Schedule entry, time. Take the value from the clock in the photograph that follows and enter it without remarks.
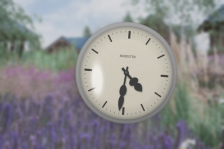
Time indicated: 4:31
